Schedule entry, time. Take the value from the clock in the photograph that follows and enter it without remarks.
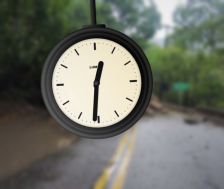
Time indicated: 12:31
